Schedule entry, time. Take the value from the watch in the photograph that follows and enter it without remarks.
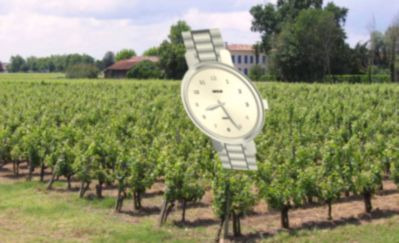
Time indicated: 8:26
